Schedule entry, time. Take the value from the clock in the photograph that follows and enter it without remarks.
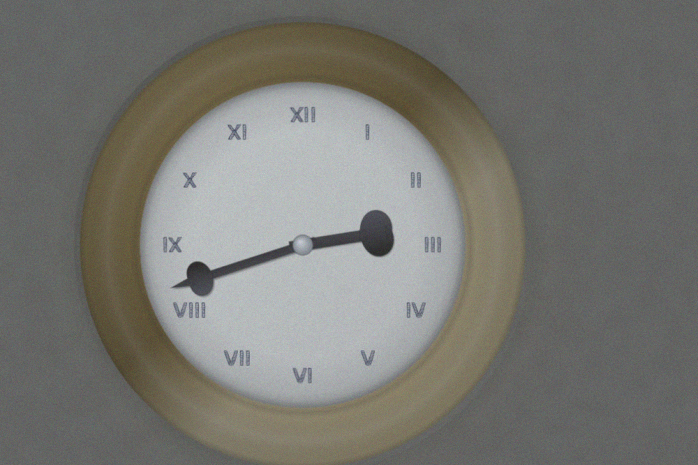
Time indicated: 2:42
